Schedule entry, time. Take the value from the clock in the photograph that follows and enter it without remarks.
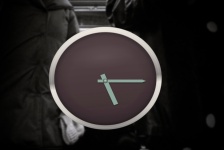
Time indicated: 5:15
